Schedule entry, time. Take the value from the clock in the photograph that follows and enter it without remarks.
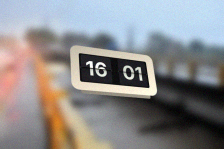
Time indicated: 16:01
